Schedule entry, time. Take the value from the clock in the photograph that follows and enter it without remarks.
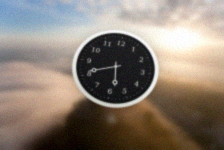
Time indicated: 5:41
